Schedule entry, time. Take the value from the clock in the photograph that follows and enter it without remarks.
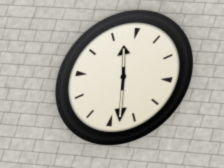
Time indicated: 11:28
